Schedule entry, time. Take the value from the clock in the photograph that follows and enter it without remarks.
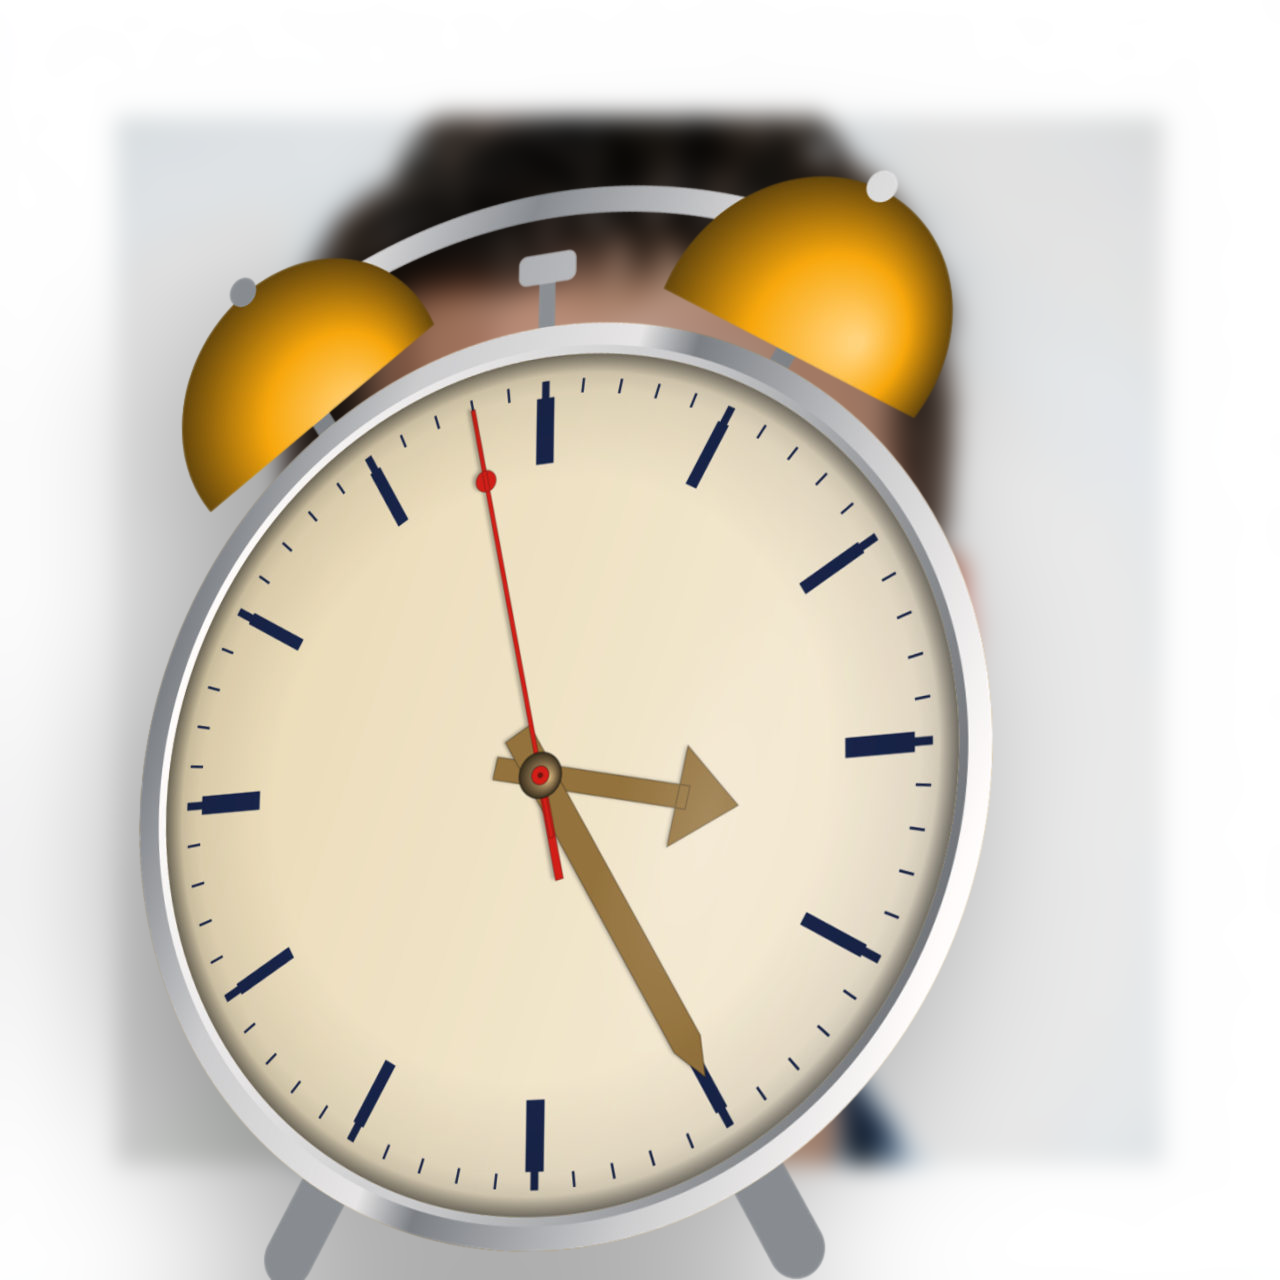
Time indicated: 3:24:58
